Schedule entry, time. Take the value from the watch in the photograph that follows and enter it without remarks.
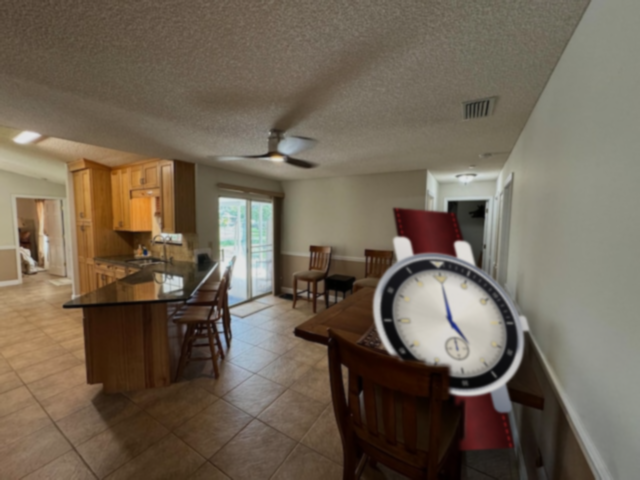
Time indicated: 5:00
